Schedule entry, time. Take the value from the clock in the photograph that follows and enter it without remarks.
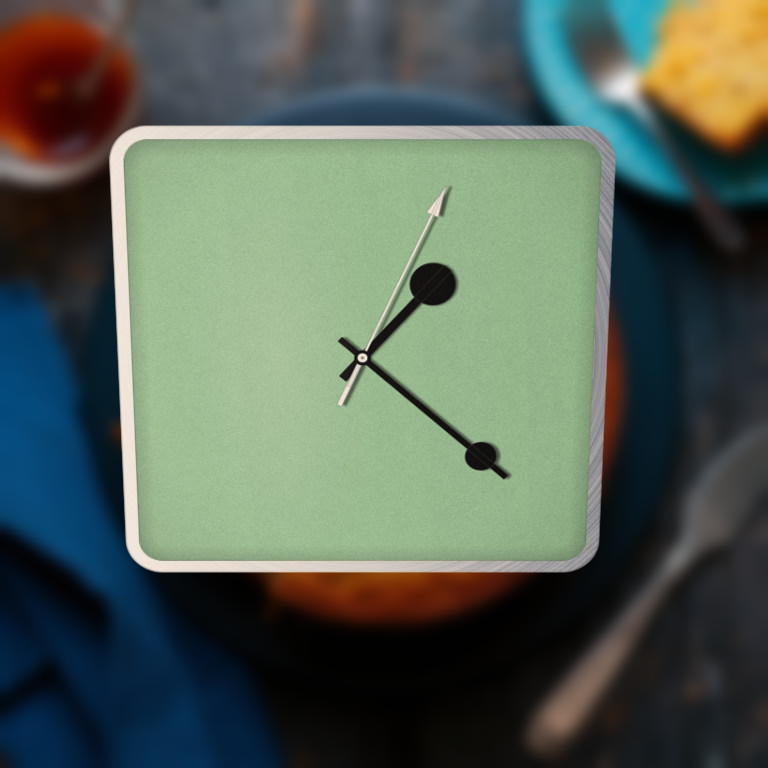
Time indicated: 1:22:04
